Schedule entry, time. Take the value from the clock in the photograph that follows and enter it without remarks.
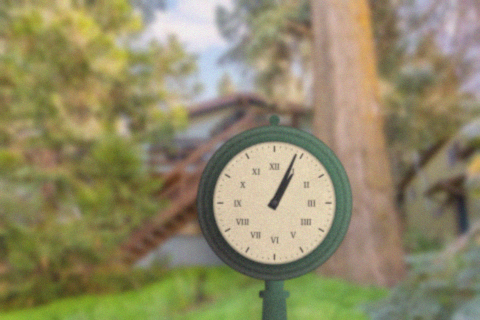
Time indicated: 1:04
